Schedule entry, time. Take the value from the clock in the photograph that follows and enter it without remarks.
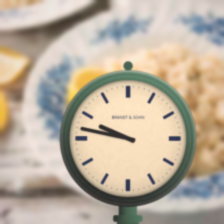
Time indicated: 9:47
